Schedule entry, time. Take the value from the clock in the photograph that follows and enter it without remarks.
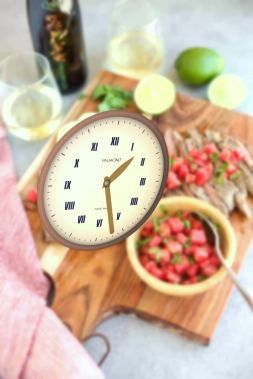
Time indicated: 1:27
